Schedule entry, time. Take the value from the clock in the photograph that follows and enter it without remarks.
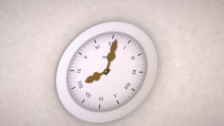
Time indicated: 8:01
